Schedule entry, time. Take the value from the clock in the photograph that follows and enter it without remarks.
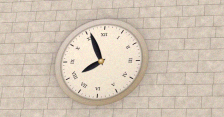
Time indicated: 7:56
